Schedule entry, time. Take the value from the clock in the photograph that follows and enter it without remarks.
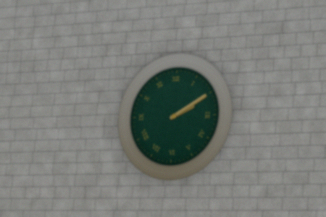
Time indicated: 2:10
